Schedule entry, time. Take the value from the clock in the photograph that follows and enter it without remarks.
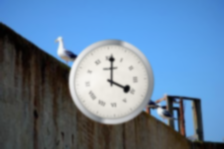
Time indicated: 4:01
